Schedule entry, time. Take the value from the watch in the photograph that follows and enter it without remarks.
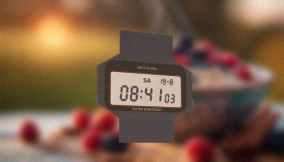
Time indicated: 8:41:03
